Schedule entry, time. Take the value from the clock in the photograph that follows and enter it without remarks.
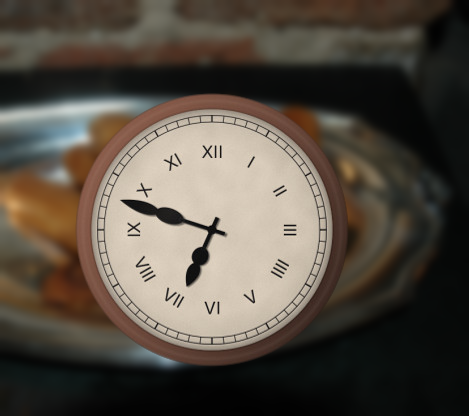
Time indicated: 6:48
